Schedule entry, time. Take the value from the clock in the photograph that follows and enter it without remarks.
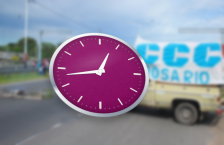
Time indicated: 12:43
